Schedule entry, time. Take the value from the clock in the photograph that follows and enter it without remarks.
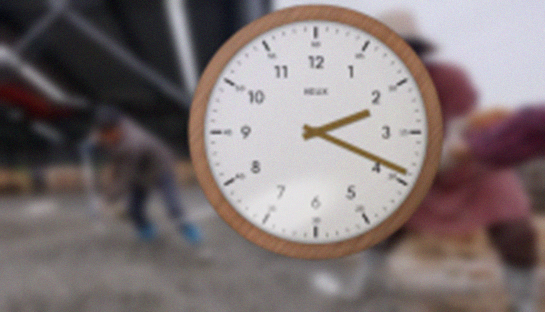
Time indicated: 2:19
